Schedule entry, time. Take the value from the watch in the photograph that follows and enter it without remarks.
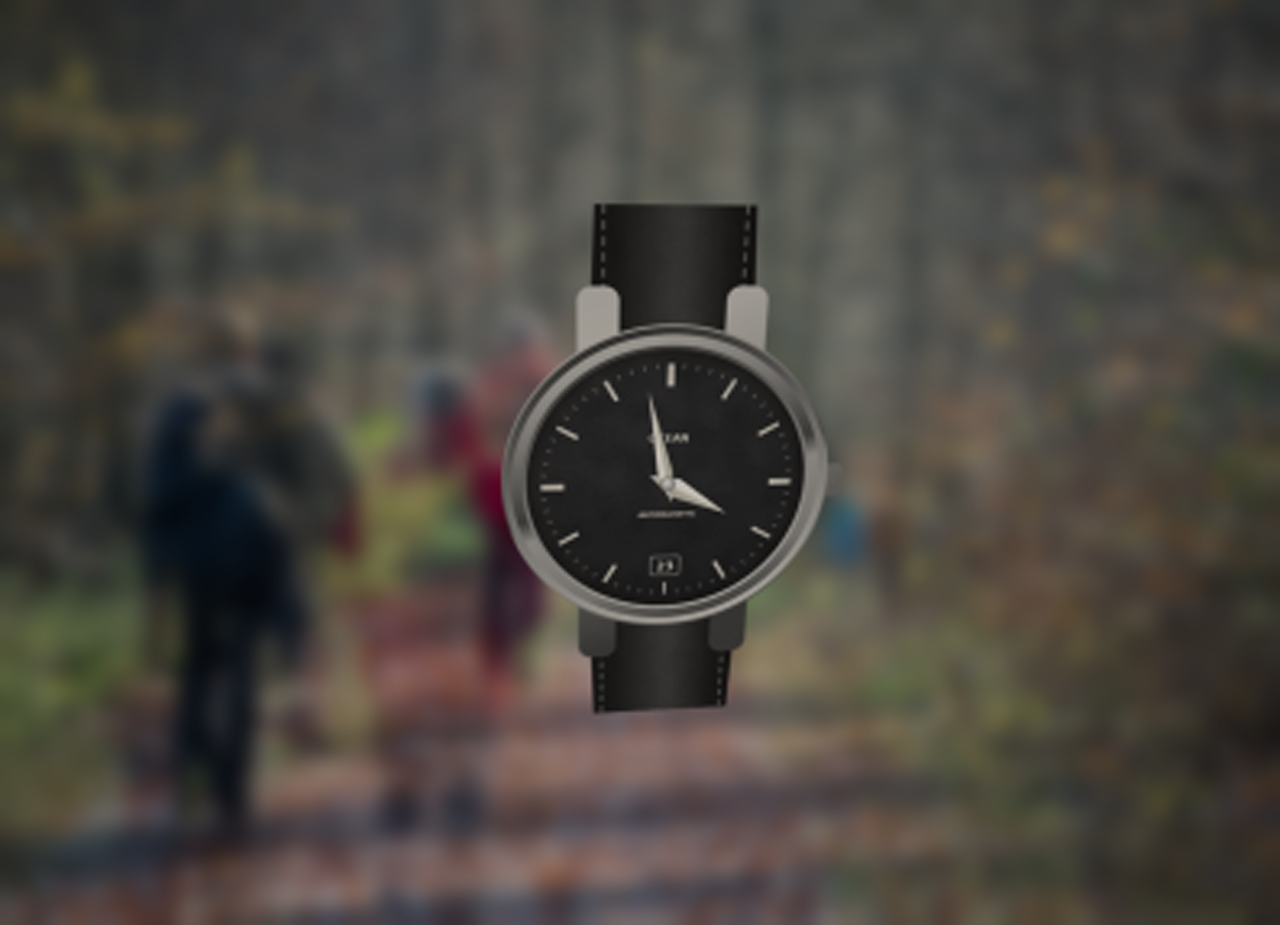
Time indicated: 3:58
